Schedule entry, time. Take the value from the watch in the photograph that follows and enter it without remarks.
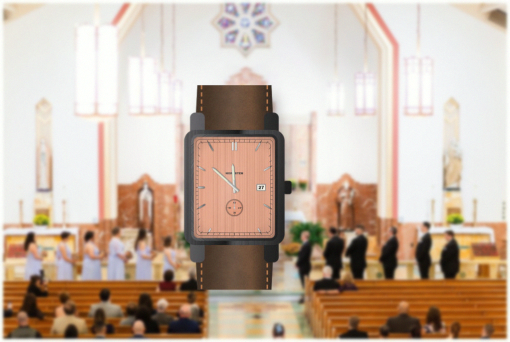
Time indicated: 11:52
